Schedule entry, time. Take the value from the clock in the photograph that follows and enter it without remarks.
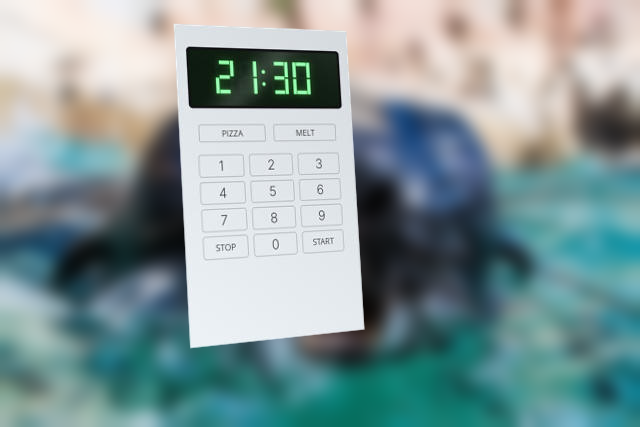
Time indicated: 21:30
